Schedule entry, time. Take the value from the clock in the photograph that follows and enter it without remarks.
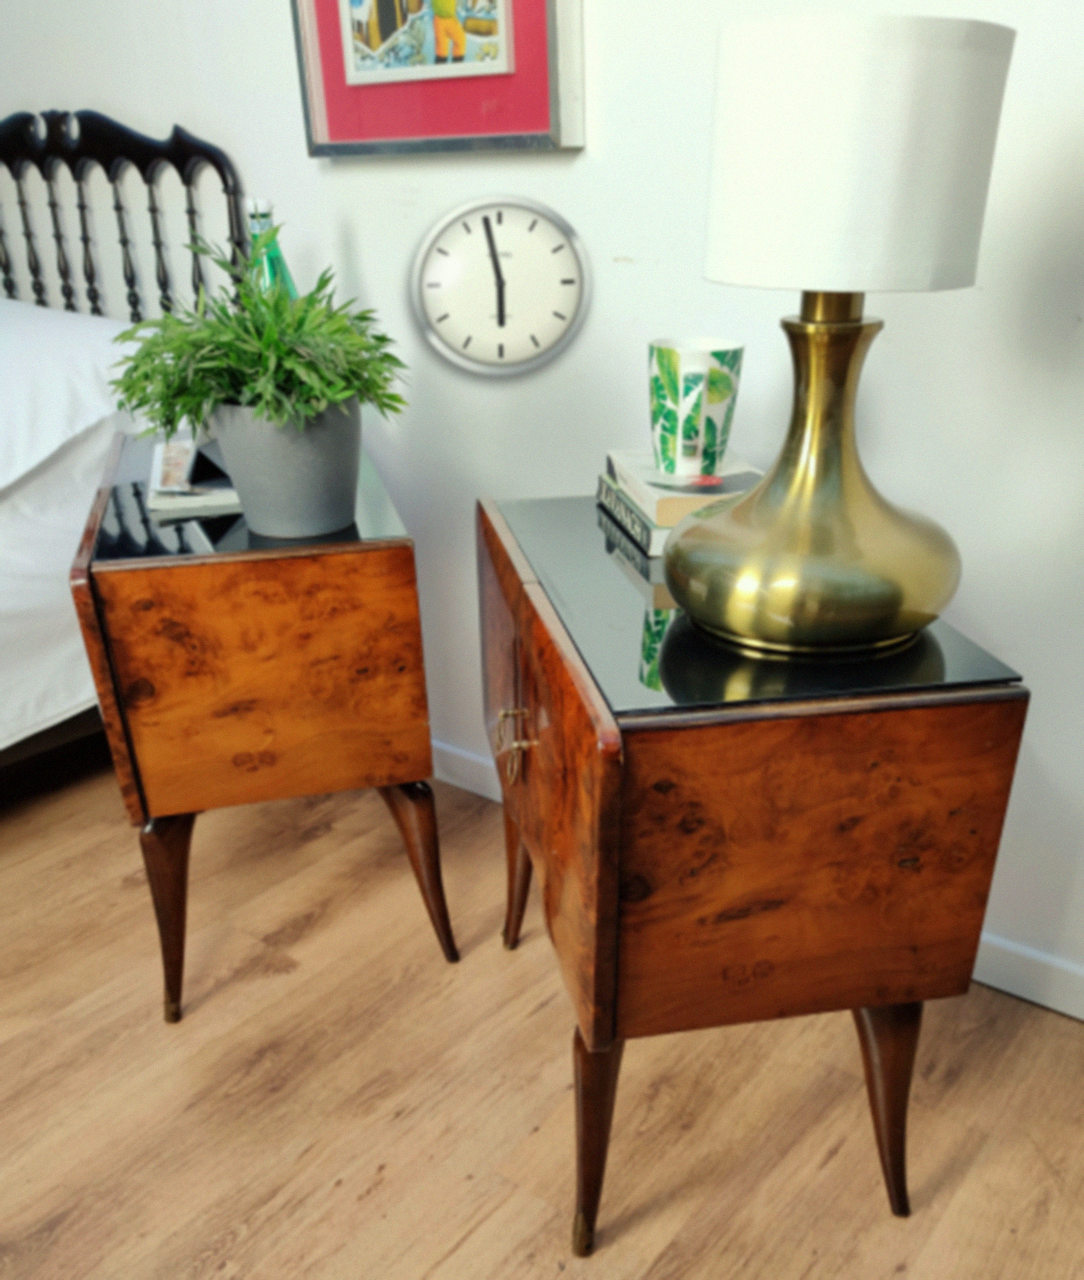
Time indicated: 5:58
